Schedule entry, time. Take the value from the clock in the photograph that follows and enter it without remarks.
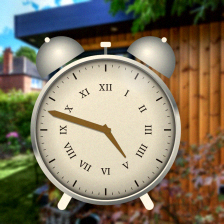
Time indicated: 4:48
